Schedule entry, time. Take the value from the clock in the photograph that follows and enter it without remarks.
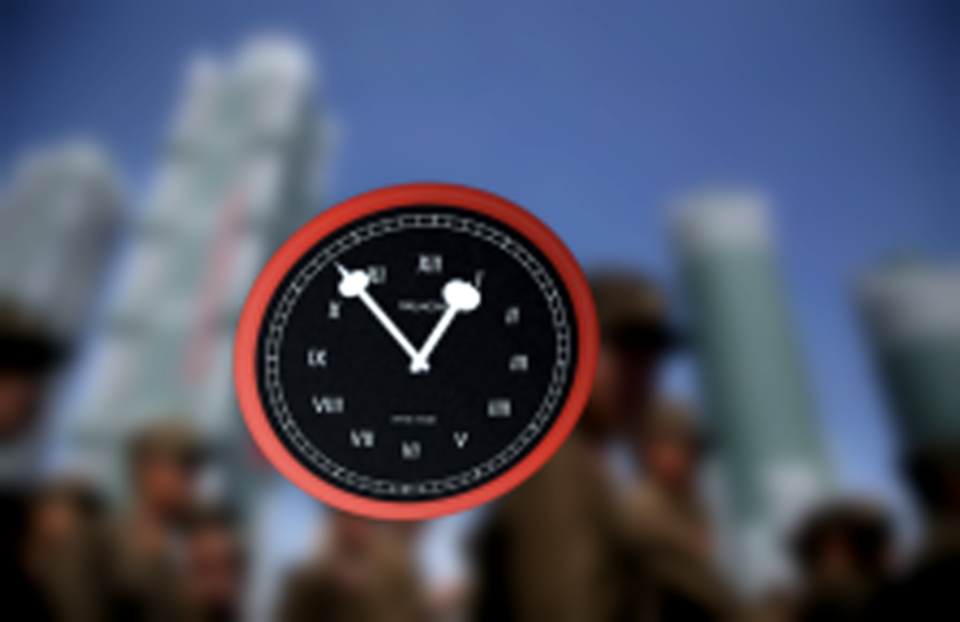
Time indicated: 12:53
